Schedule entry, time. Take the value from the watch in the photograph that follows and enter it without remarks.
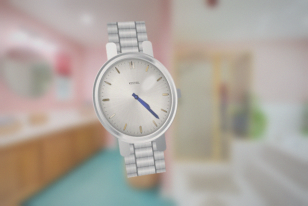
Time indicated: 4:23
